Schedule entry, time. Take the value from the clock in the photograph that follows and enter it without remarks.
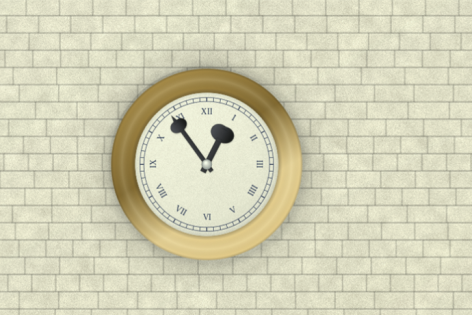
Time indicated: 12:54
